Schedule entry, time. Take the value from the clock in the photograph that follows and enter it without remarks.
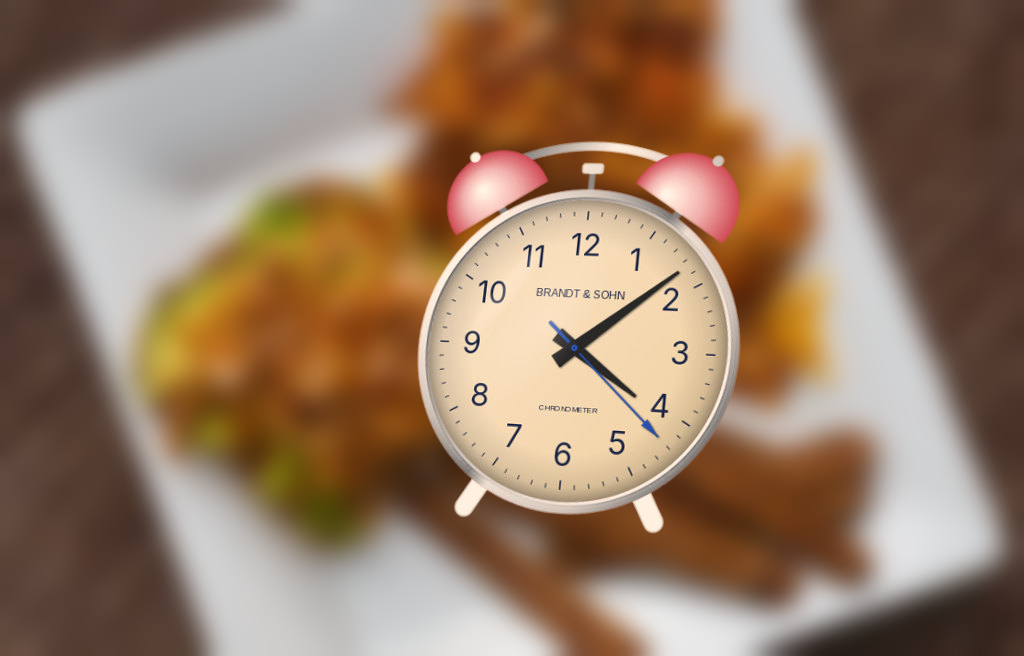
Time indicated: 4:08:22
